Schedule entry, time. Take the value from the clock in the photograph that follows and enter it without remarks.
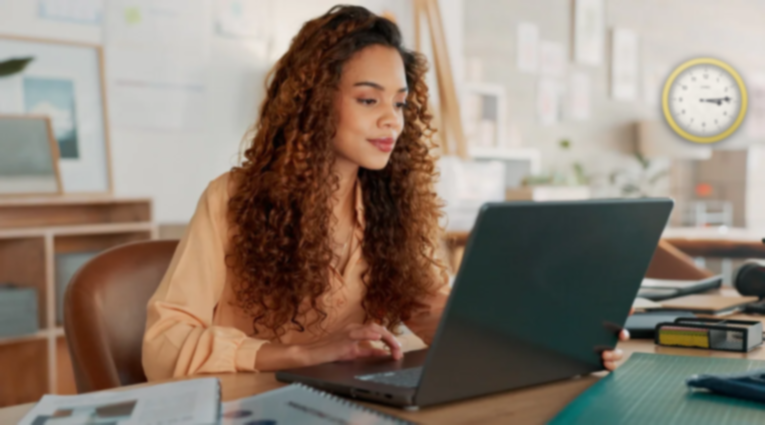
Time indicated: 3:14
